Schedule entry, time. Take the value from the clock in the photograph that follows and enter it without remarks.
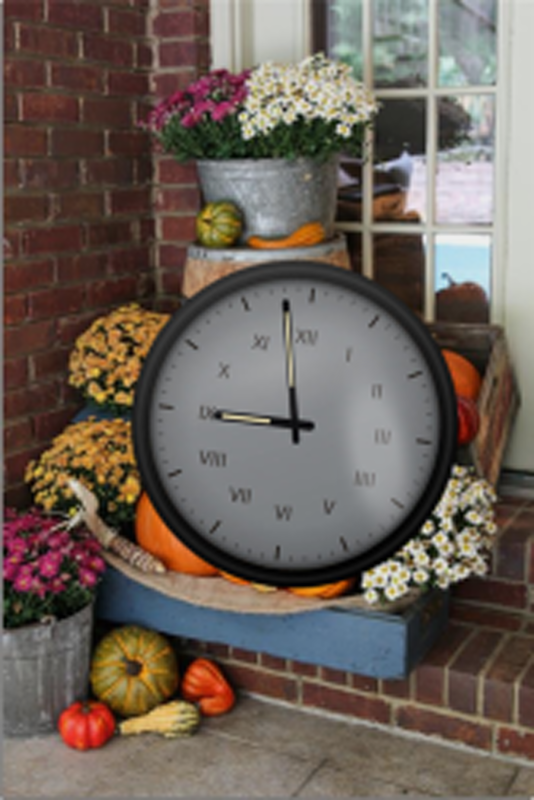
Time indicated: 8:58
